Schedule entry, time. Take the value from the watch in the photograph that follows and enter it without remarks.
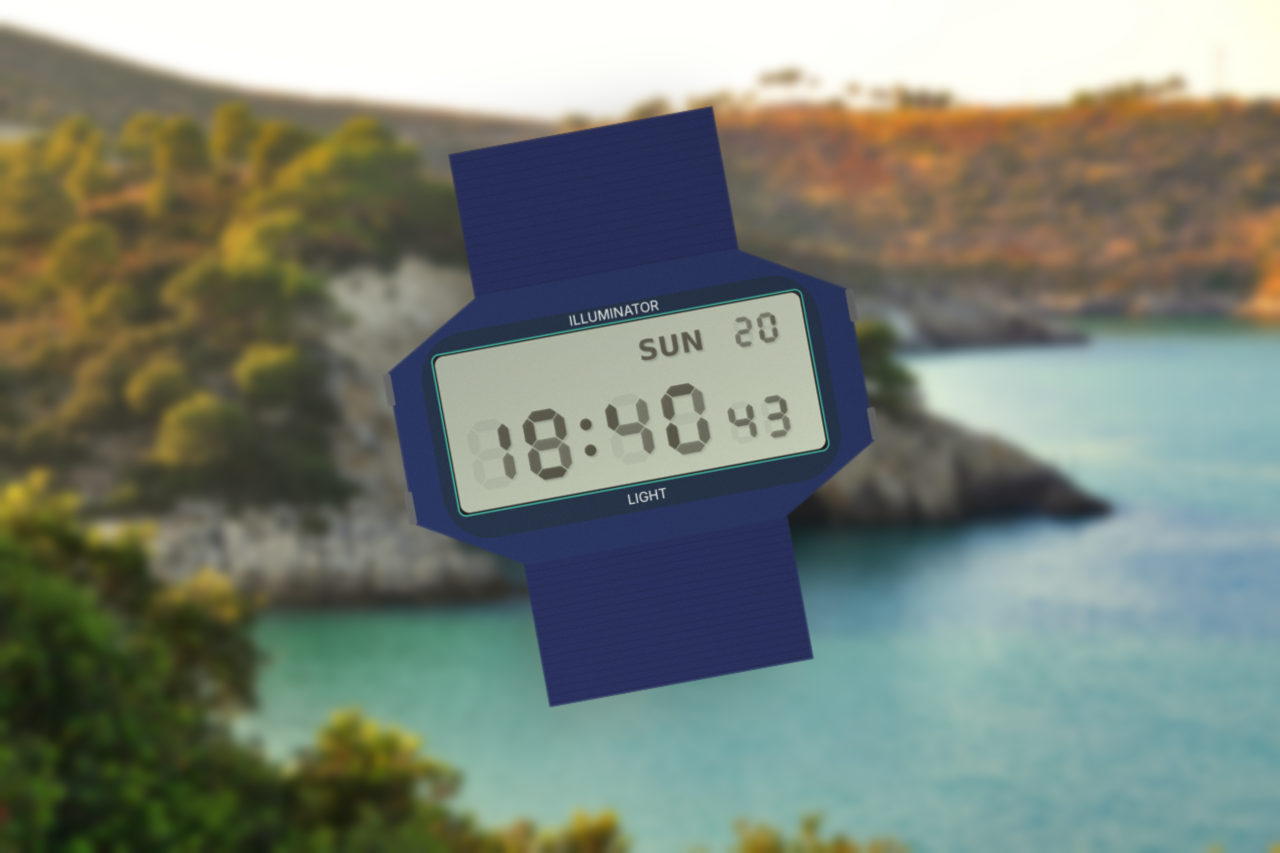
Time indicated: 18:40:43
